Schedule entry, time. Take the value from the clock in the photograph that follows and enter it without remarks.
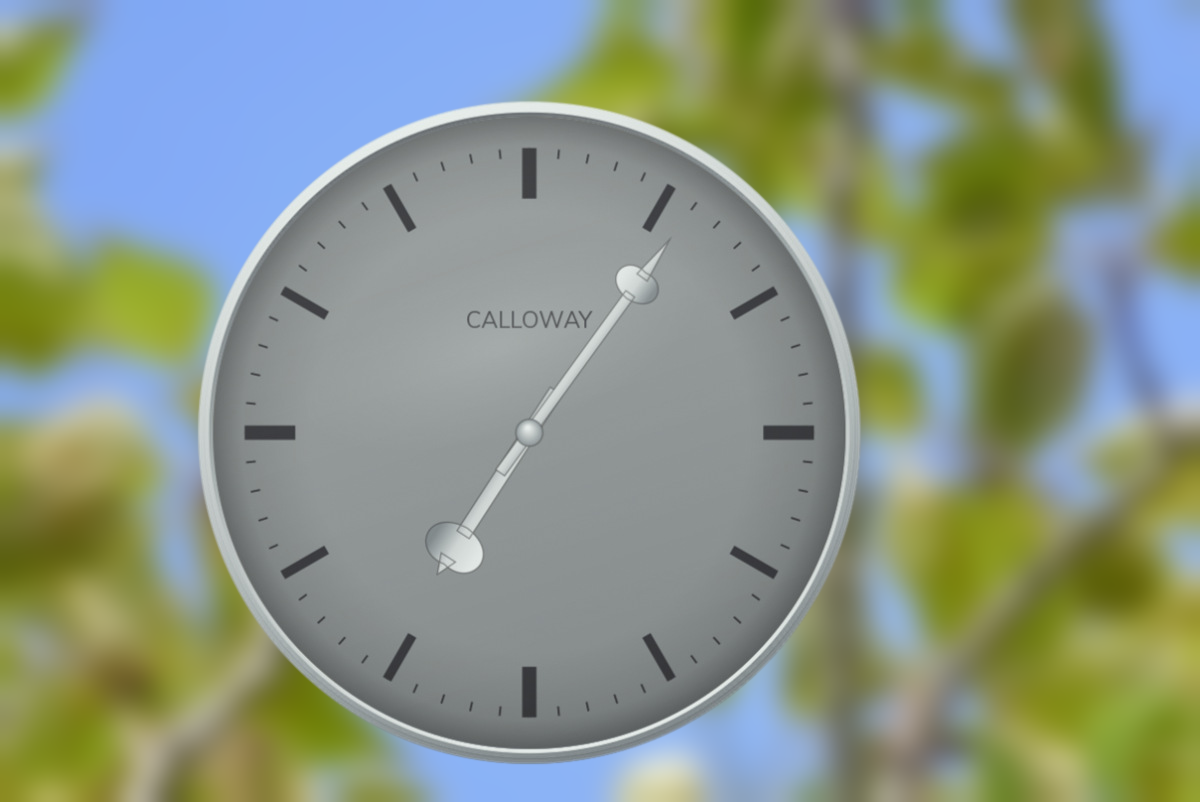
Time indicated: 7:06
